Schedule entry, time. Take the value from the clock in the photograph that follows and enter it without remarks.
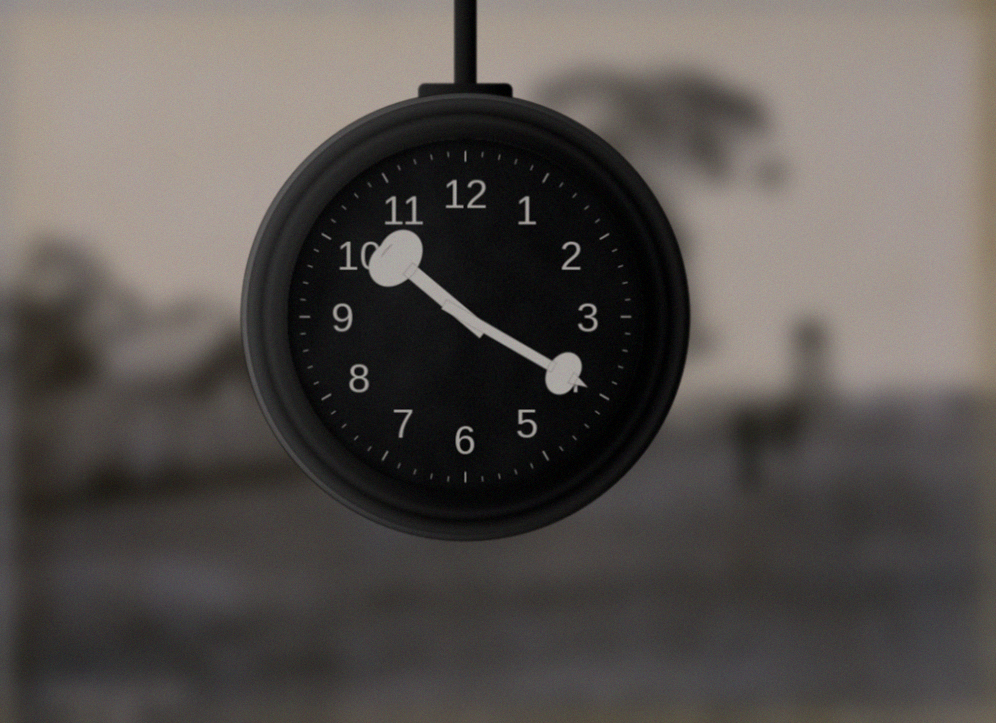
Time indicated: 10:20
